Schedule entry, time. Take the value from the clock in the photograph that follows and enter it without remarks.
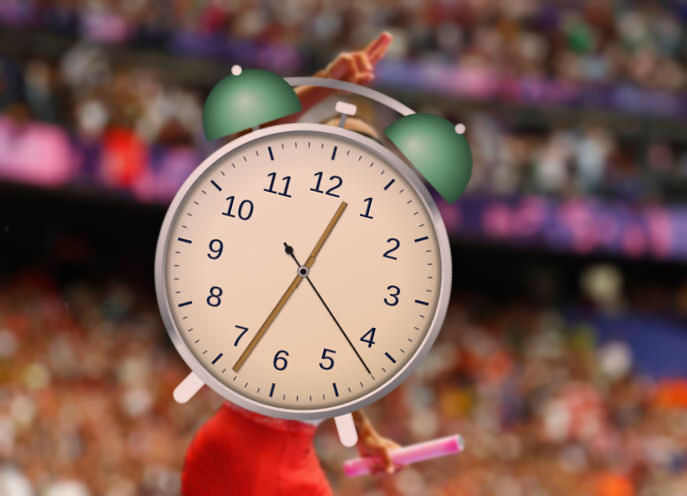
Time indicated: 12:33:22
